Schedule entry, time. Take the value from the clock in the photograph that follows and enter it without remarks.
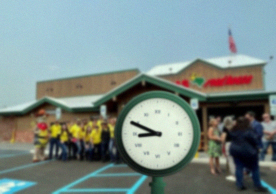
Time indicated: 8:49
